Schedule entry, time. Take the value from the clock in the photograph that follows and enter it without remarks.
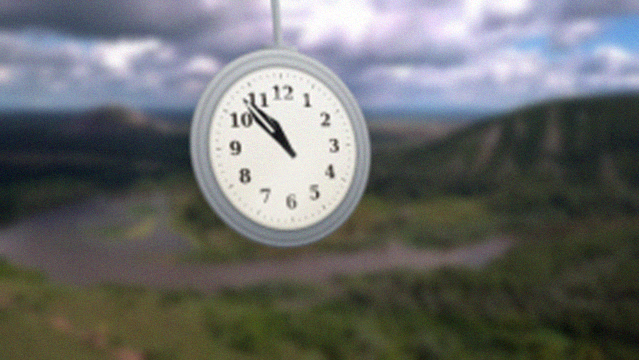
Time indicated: 10:53
